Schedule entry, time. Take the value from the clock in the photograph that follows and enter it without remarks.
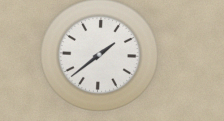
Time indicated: 1:38
